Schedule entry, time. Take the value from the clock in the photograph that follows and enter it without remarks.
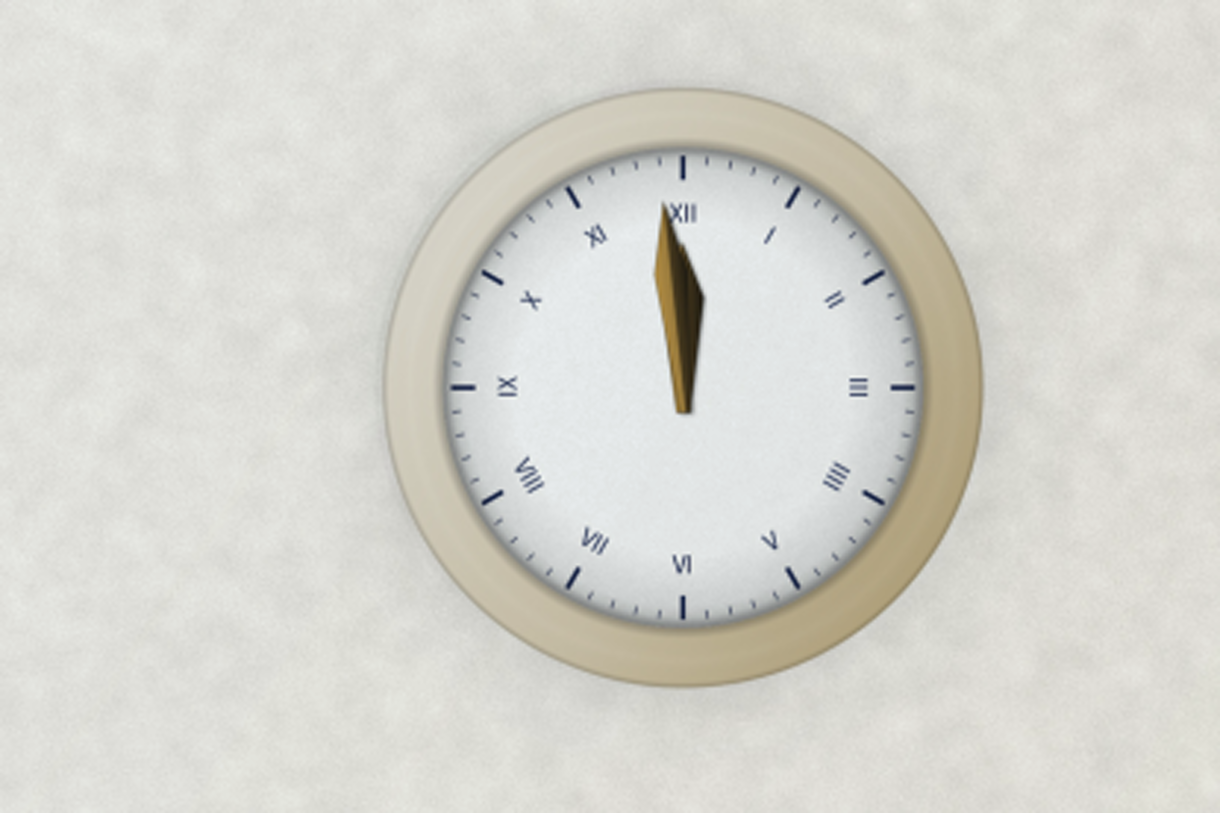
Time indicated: 11:59
